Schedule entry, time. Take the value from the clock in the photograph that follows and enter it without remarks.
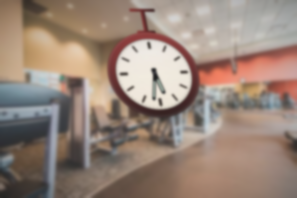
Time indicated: 5:32
